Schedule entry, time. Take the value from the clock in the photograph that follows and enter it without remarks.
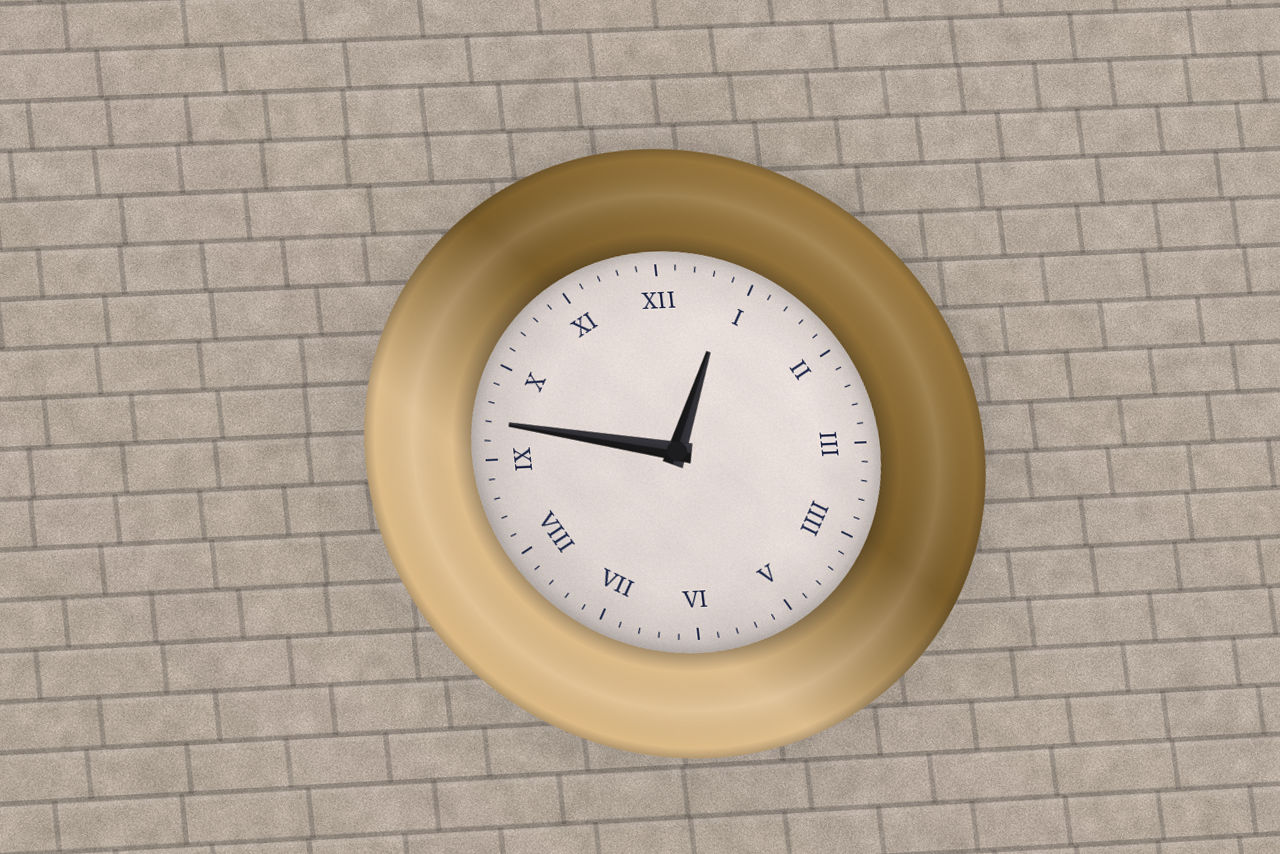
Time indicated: 12:47
